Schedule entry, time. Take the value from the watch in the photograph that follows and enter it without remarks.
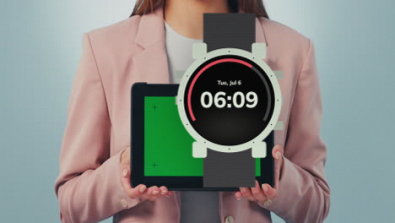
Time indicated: 6:09
